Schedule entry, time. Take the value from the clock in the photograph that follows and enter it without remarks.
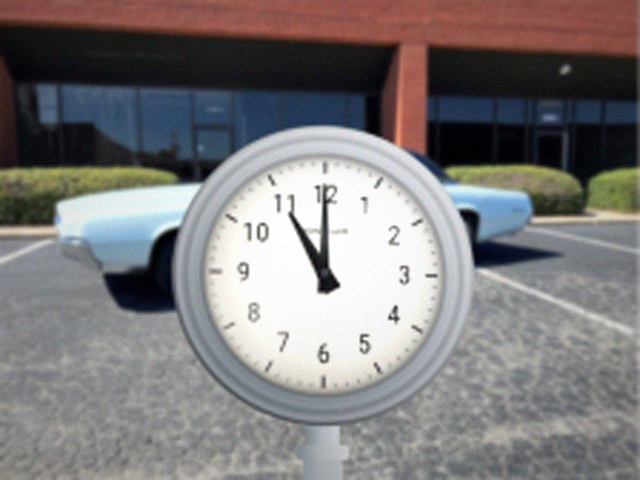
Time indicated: 11:00
